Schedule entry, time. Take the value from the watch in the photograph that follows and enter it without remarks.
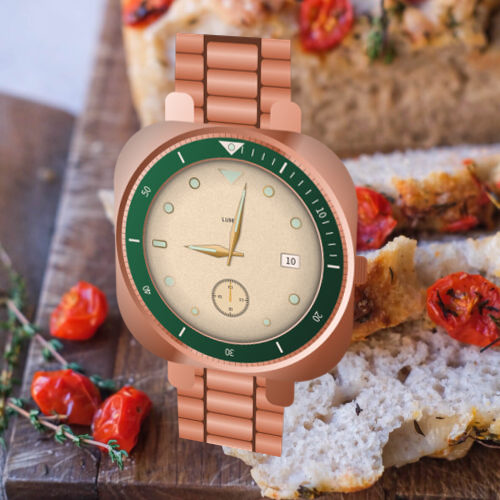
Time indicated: 9:02
